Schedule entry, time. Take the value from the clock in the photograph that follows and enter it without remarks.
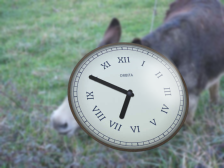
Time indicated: 6:50
